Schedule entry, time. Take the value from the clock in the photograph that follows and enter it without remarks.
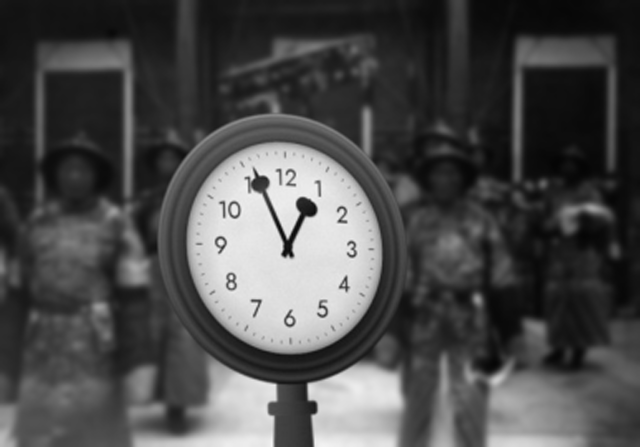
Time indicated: 12:56
